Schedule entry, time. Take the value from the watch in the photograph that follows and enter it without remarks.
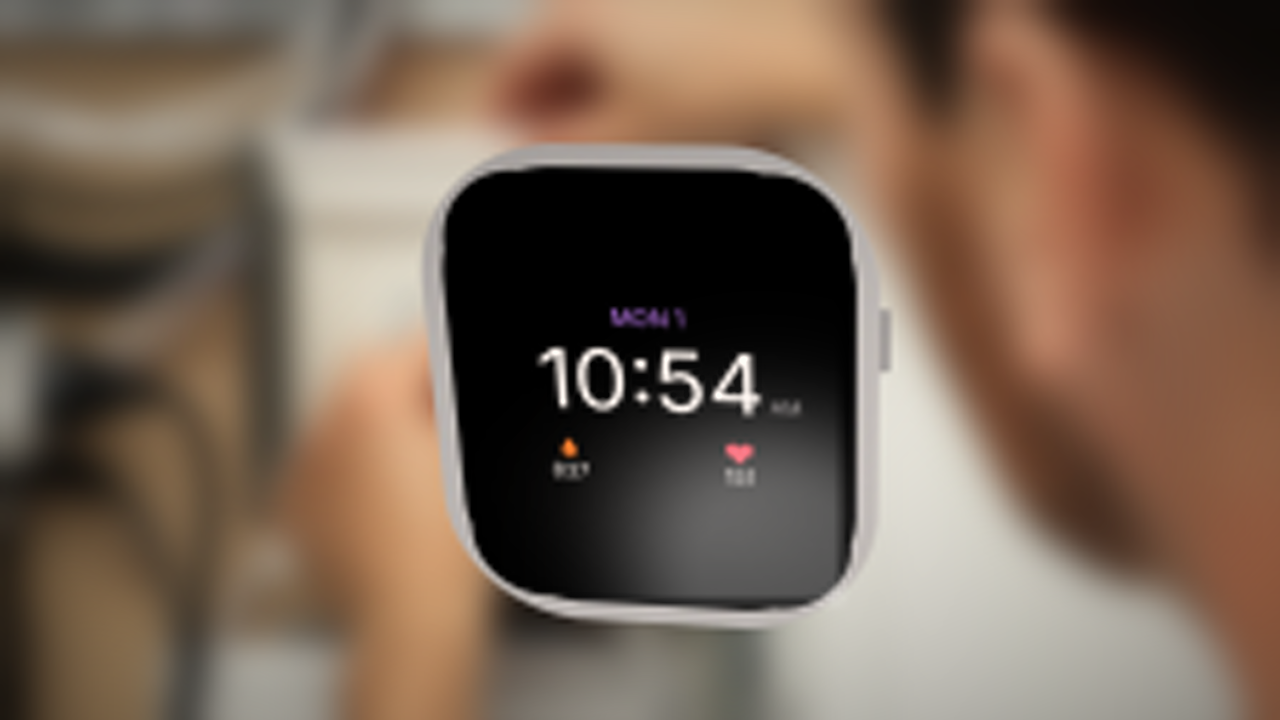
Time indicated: 10:54
